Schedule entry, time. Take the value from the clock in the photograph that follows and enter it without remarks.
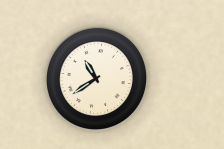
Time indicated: 10:38
